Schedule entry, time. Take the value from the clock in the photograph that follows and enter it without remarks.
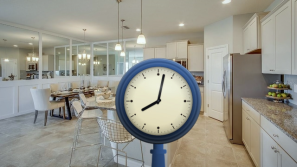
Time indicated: 8:02
